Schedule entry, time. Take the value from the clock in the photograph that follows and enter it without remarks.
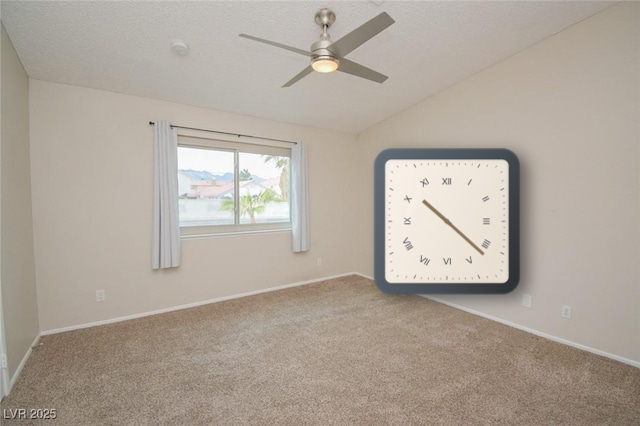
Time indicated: 10:22
